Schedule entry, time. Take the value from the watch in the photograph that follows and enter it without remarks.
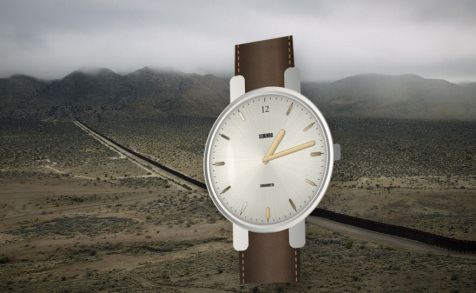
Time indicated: 1:13
